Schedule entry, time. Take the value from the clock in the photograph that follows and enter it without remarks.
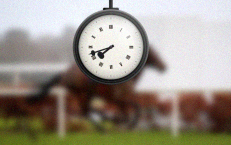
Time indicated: 7:42
